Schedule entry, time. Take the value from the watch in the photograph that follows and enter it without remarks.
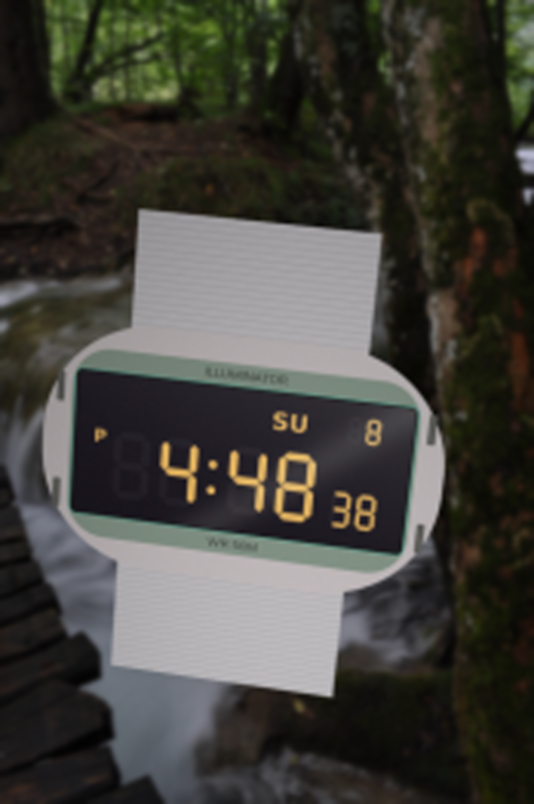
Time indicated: 4:48:38
